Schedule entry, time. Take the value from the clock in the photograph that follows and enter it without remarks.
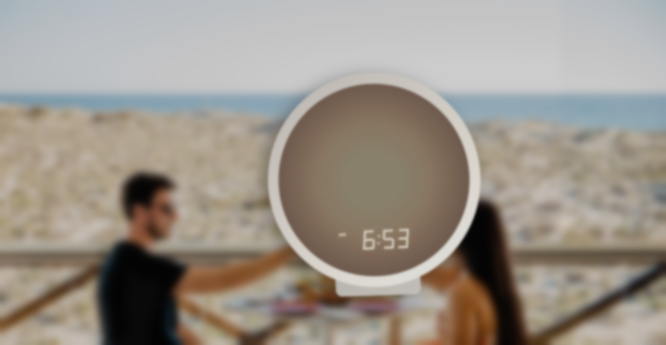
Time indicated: 6:53
